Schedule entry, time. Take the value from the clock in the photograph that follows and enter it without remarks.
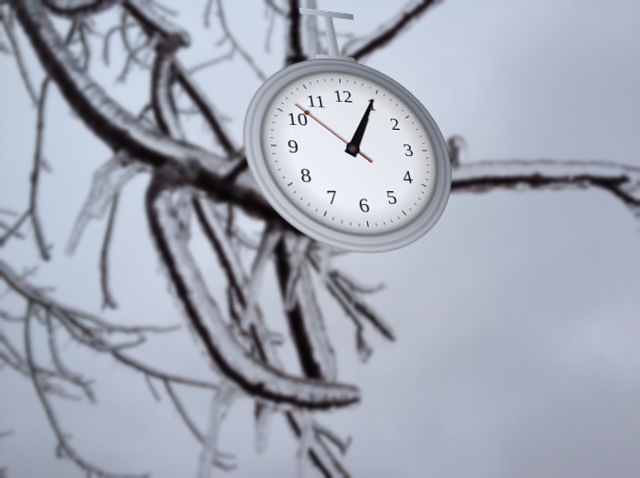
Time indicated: 1:04:52
